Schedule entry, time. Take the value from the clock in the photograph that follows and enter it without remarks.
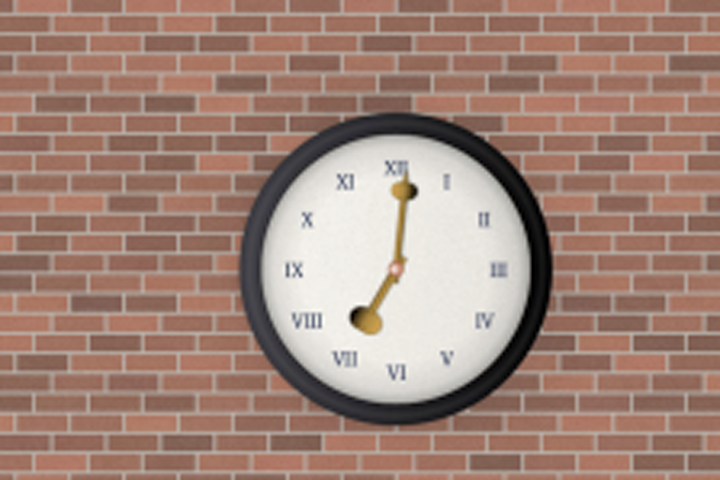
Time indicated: 7:01
